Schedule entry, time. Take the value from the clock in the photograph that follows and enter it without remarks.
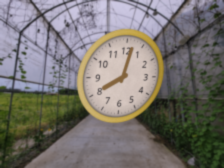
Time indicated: 8:02
